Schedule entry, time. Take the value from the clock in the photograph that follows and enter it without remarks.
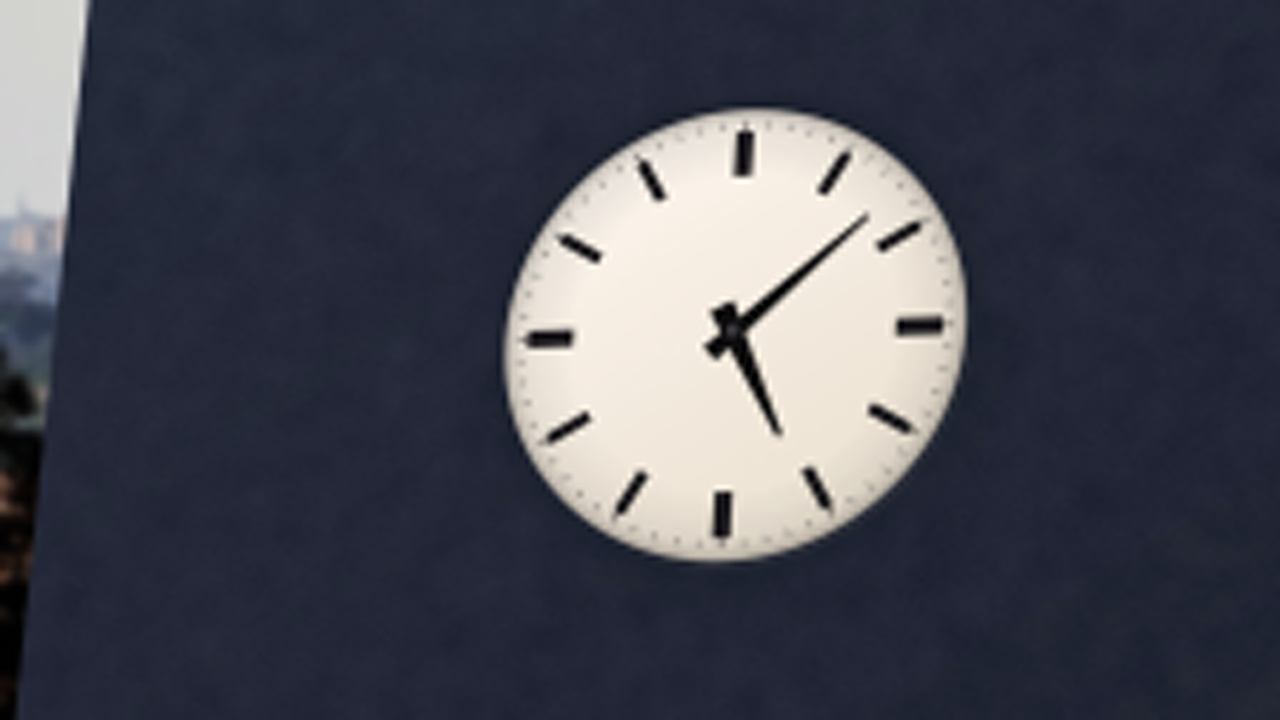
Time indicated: 5:08
